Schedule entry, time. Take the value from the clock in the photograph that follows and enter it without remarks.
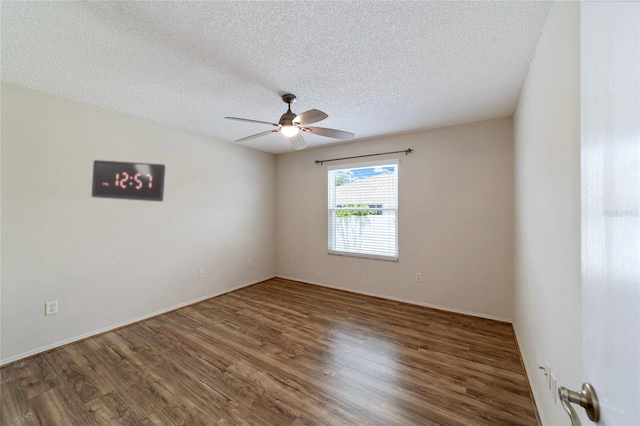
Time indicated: 12:57
